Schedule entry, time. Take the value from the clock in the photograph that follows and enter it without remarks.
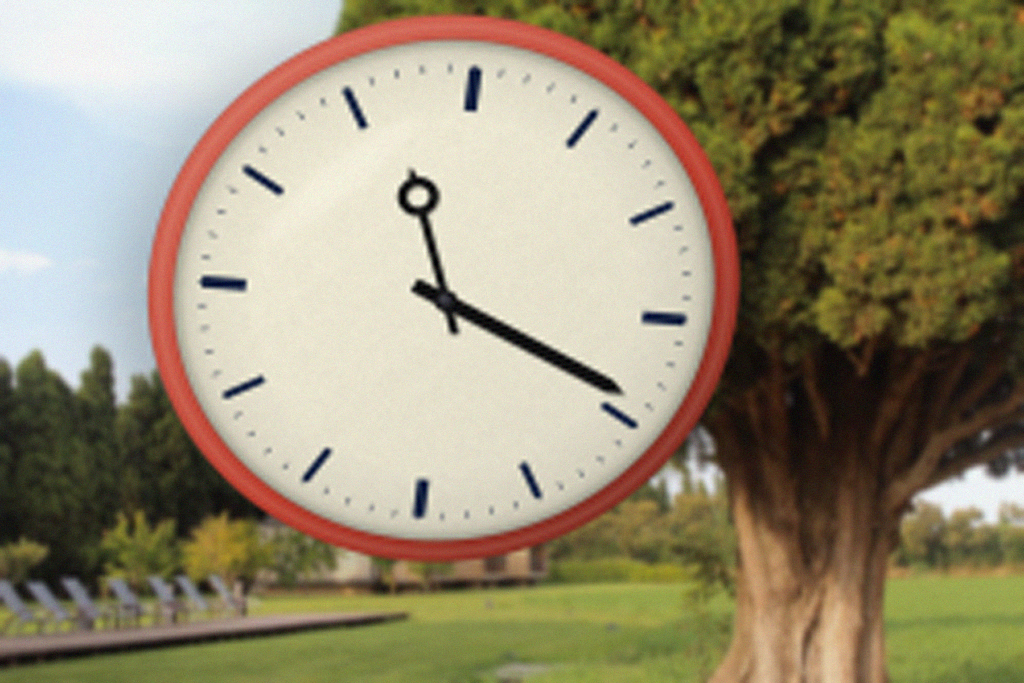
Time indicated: 11:19
